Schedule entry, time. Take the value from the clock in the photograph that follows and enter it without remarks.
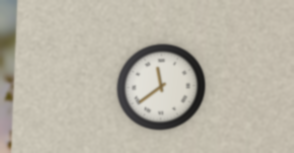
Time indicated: 11:39
